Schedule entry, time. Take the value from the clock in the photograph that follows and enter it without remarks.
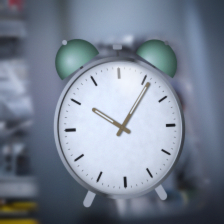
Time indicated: 10:06
